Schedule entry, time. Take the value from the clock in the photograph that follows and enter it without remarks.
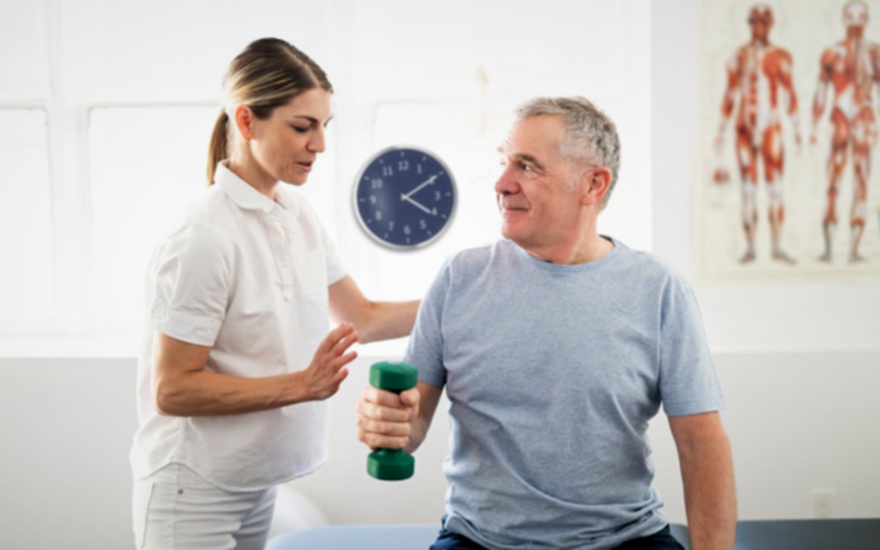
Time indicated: 4:10
